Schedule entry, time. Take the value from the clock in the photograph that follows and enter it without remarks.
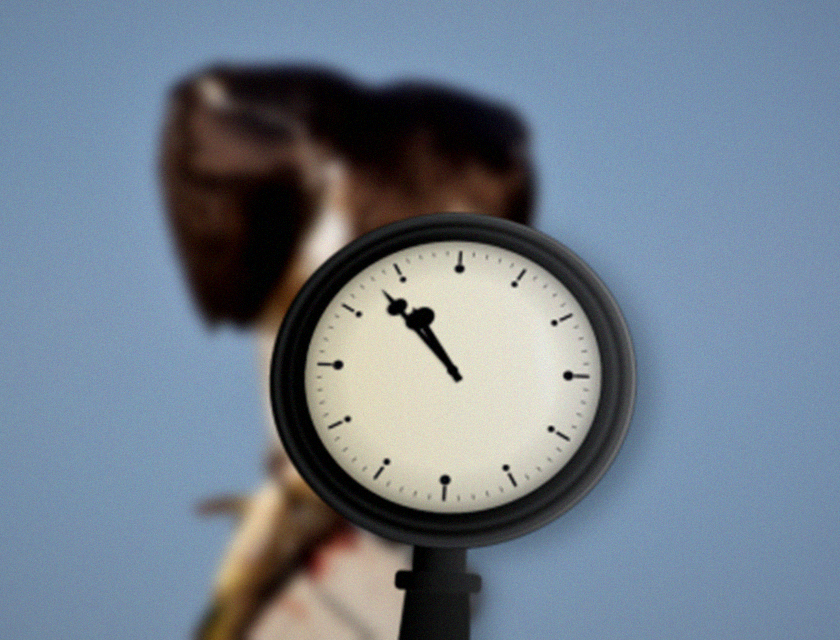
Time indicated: 10:53
